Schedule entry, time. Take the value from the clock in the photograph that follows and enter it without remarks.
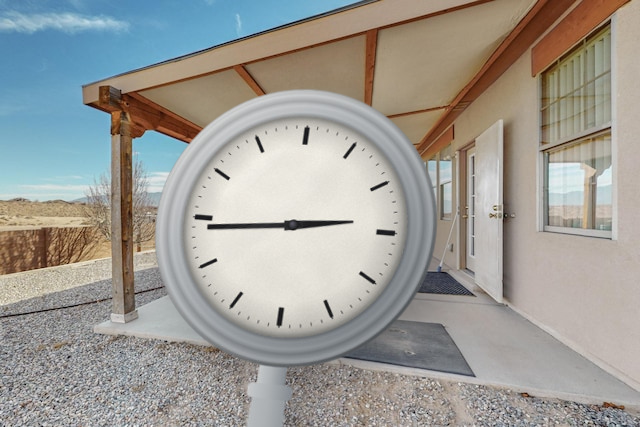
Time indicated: 2:44
